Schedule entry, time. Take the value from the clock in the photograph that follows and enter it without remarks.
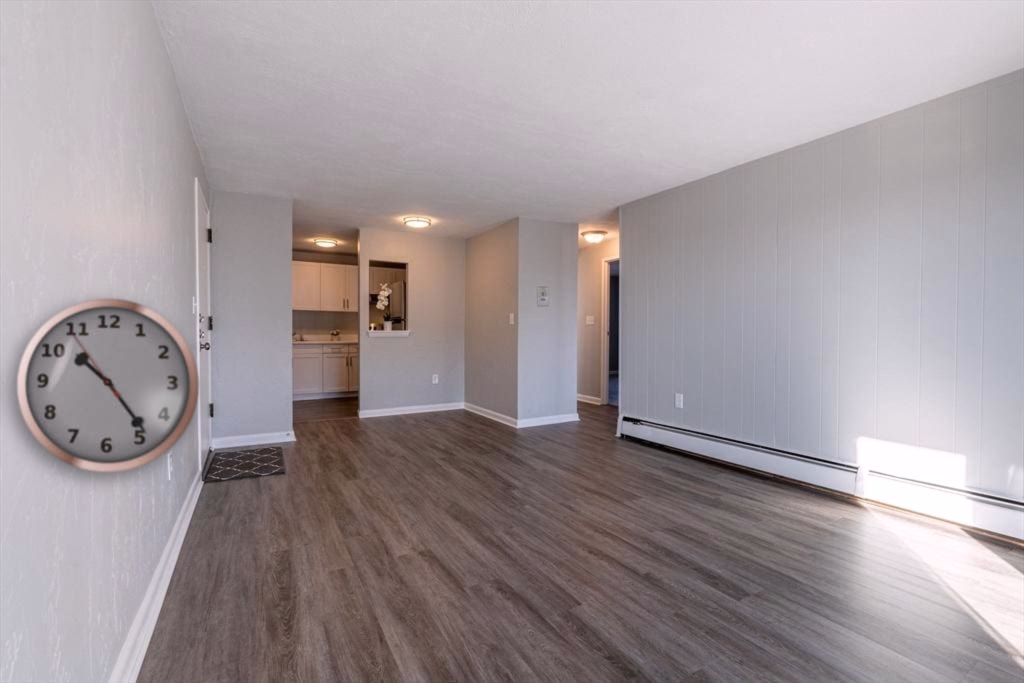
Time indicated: 10:23:54
